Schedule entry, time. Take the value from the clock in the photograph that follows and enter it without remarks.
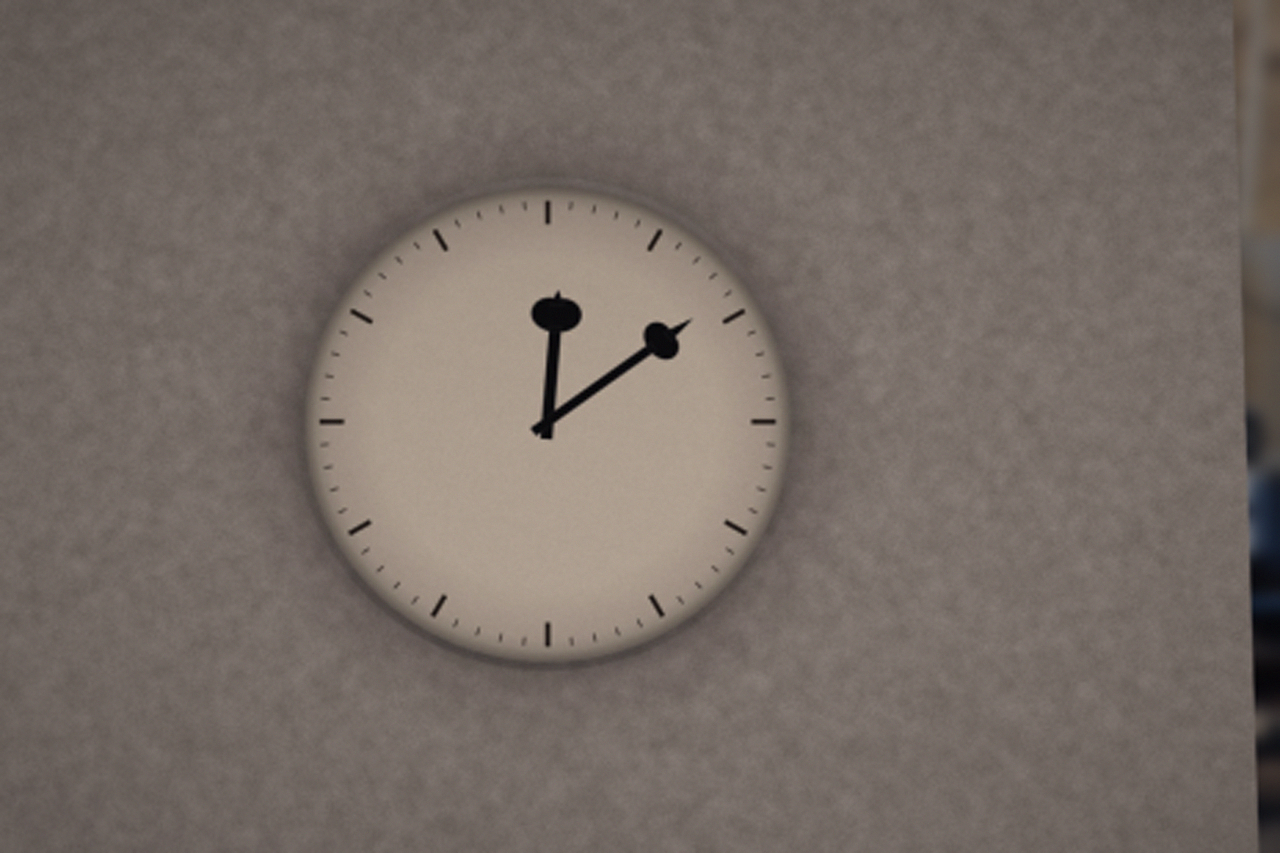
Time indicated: 12:09
